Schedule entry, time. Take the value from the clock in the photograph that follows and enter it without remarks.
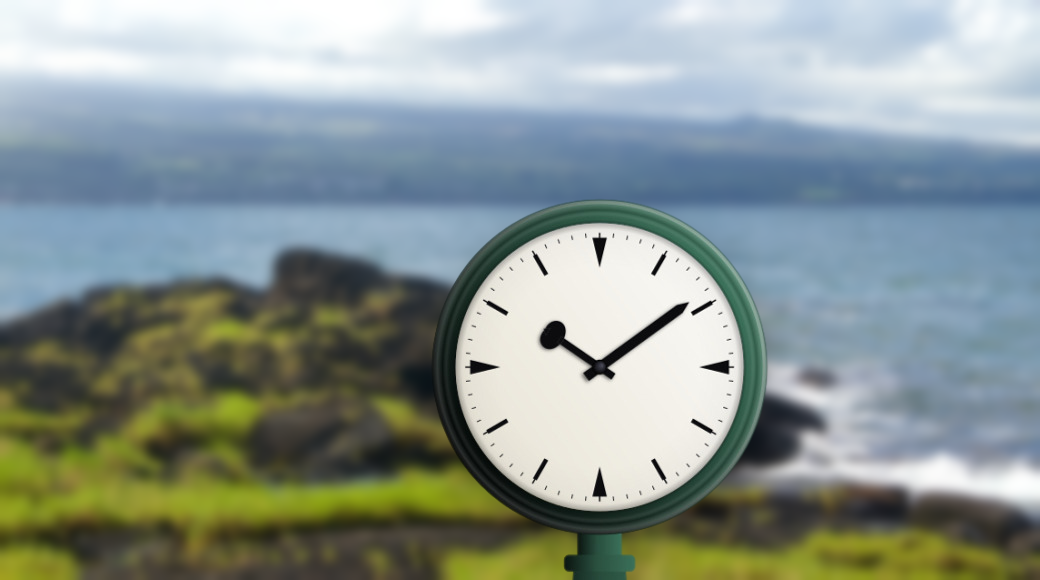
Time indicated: 10:09
